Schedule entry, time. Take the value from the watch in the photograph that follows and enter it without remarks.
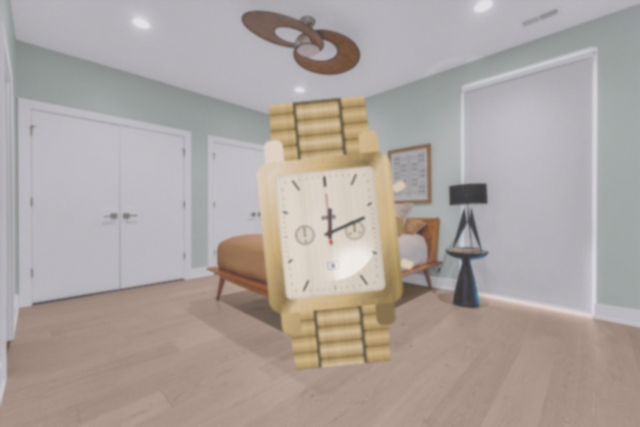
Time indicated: 12:12
